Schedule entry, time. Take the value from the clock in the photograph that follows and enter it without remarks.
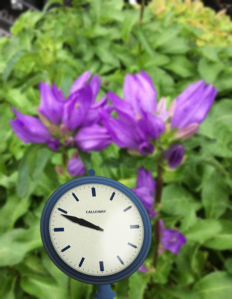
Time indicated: 9:49
